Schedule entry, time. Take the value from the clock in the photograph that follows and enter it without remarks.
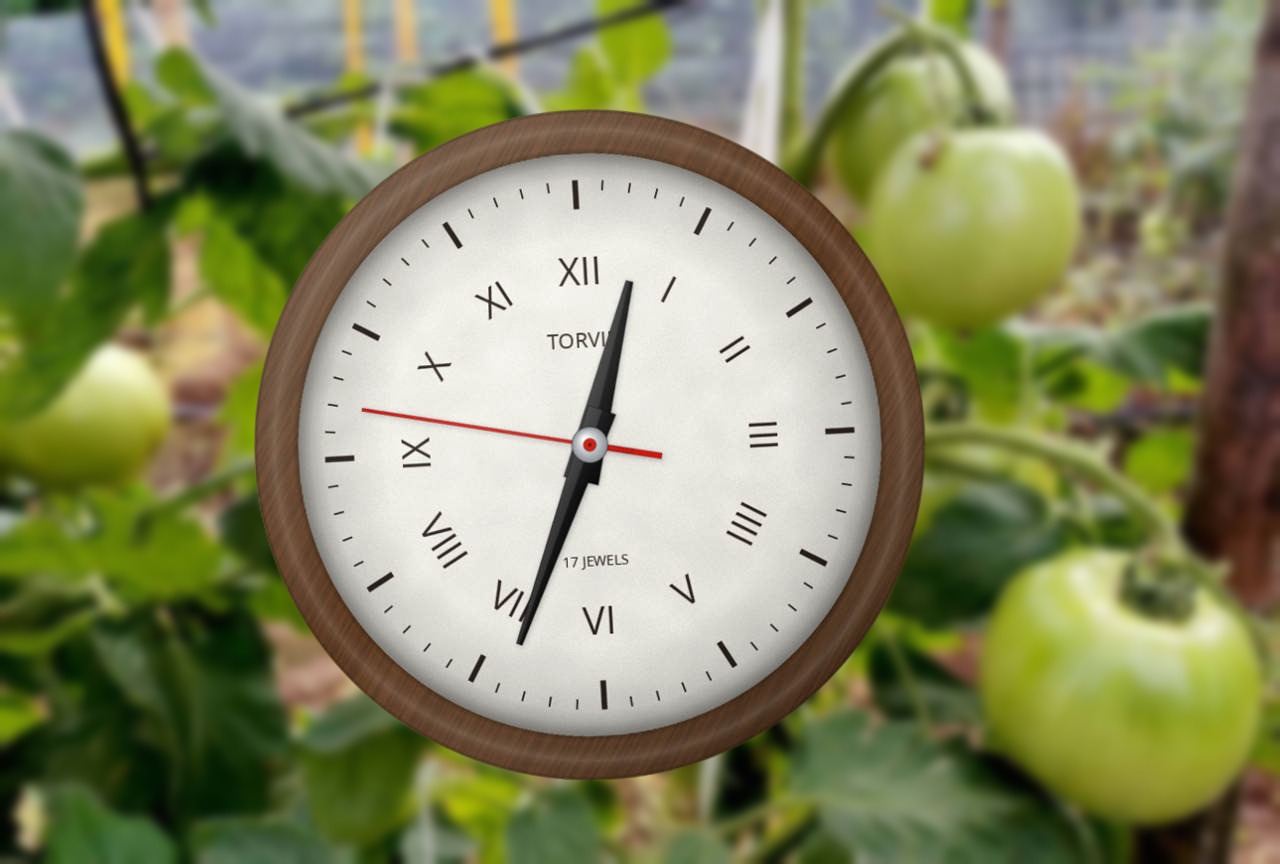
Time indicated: 12:33:47
